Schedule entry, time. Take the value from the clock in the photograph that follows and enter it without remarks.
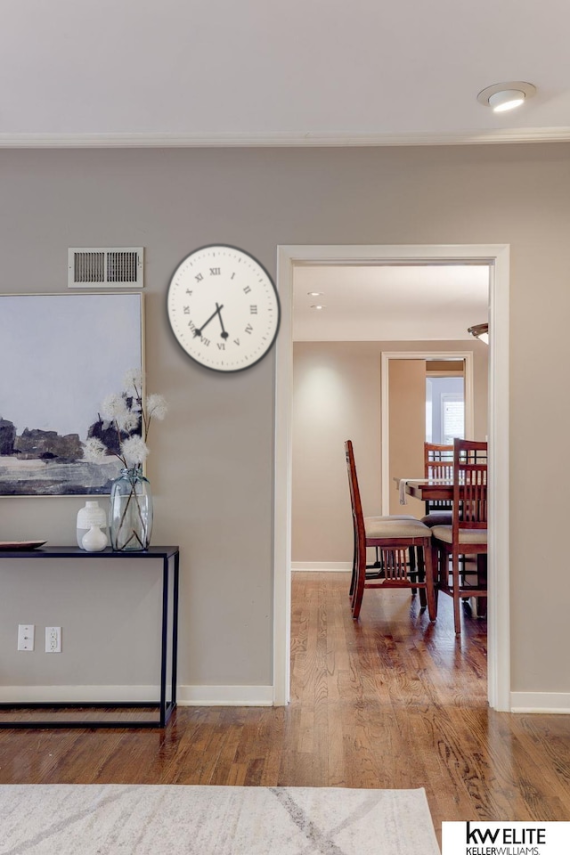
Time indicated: 5:38
